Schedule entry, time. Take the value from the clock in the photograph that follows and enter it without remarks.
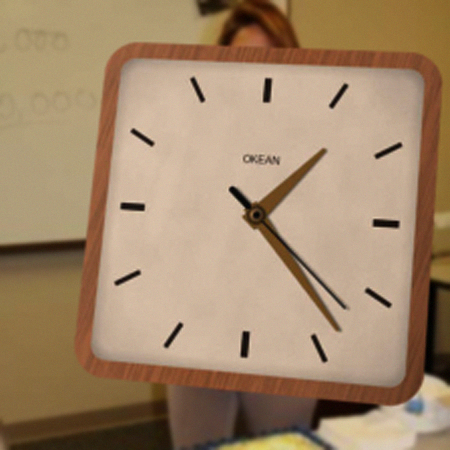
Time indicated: 1:23:22
